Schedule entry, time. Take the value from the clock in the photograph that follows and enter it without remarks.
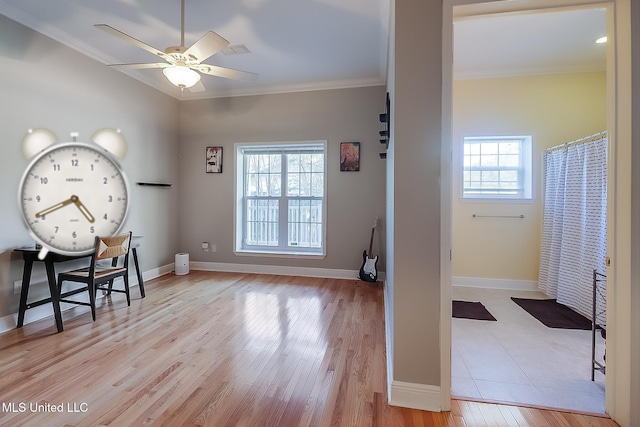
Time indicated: 4:41
